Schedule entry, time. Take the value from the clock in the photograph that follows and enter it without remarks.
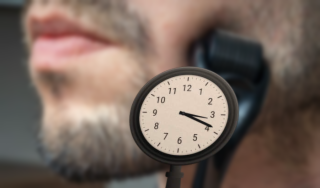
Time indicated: 3:19
